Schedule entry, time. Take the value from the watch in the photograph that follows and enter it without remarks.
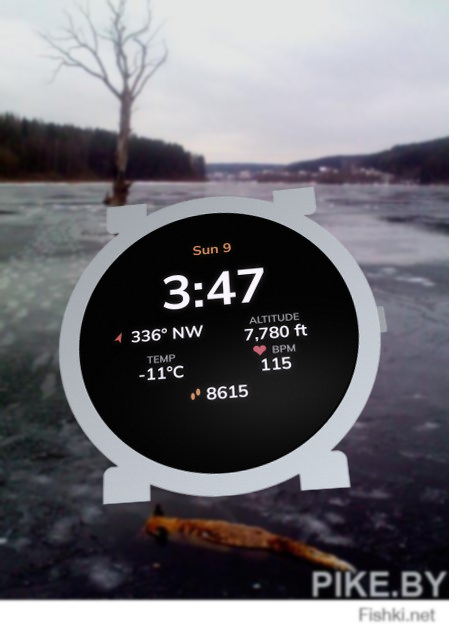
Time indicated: 3:47
